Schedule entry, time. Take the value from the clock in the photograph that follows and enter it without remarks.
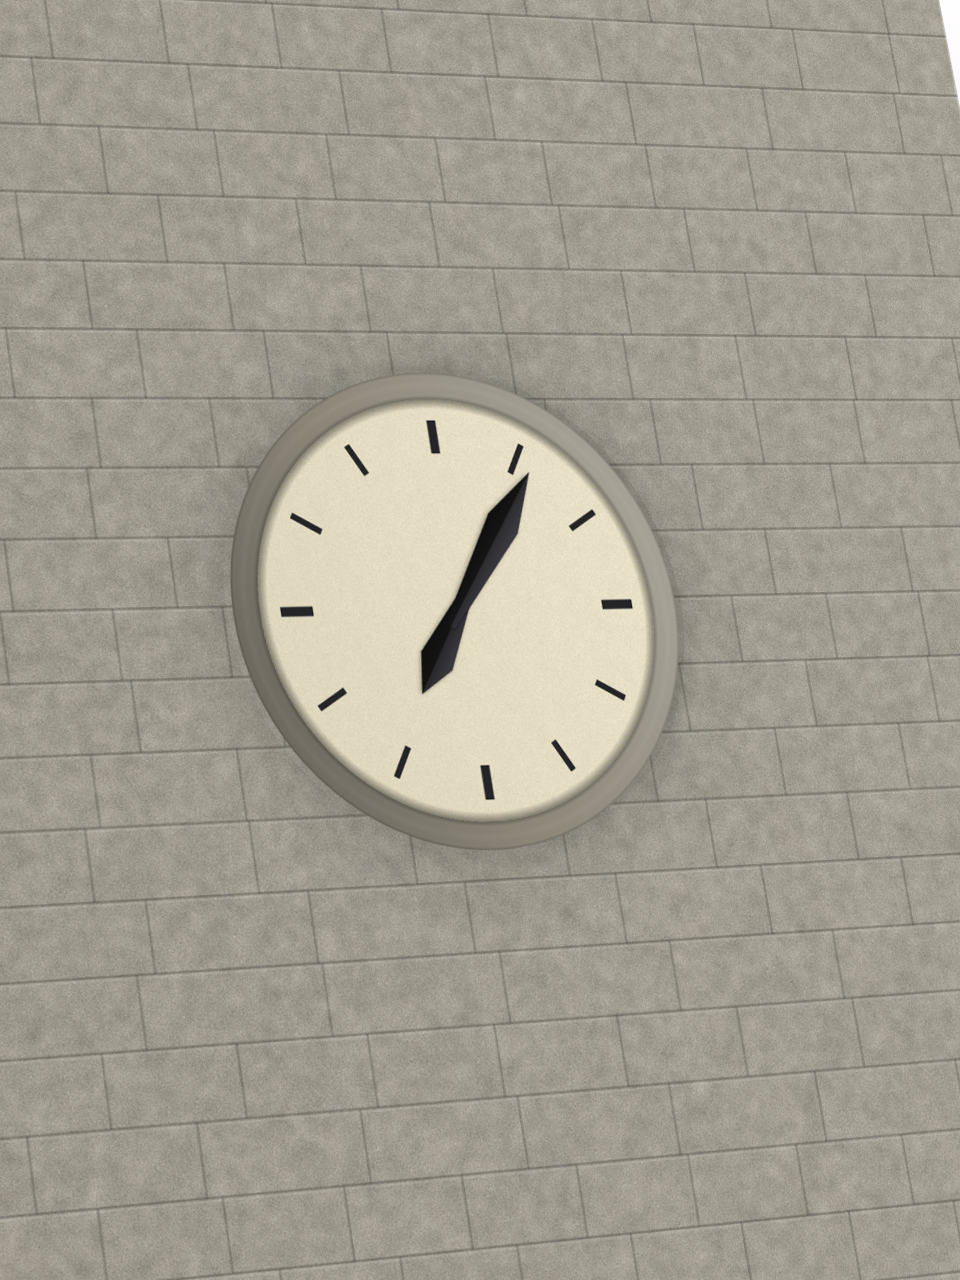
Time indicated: 7:06
